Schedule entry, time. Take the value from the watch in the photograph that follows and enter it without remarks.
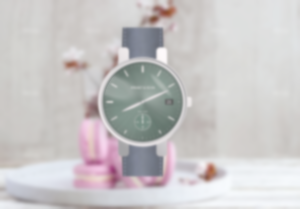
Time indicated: 8:11
